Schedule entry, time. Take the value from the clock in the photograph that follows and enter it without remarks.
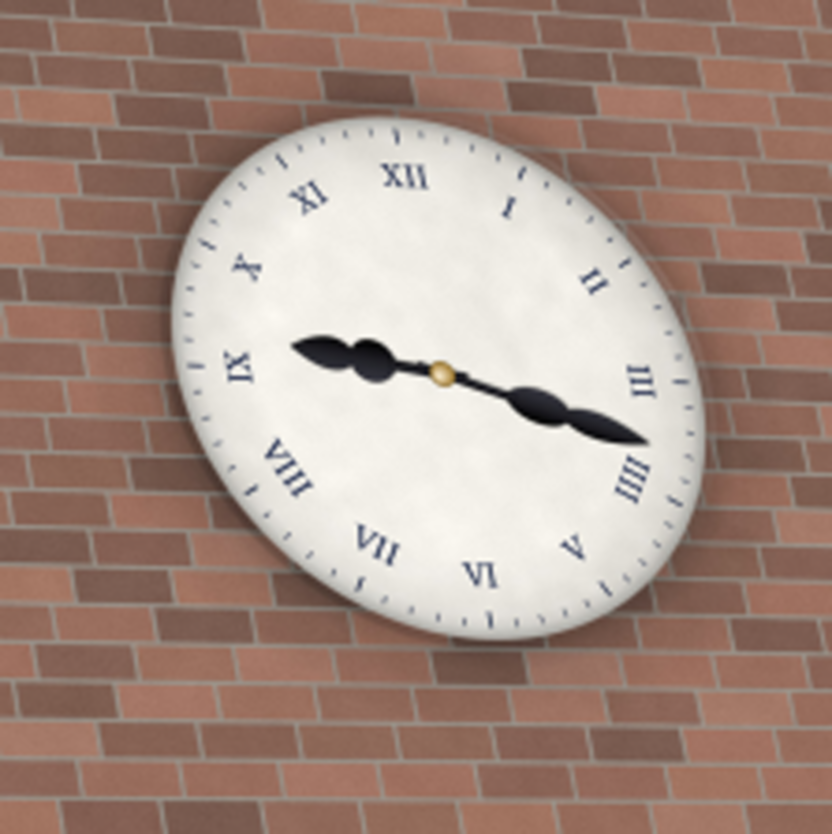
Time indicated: 9:18
